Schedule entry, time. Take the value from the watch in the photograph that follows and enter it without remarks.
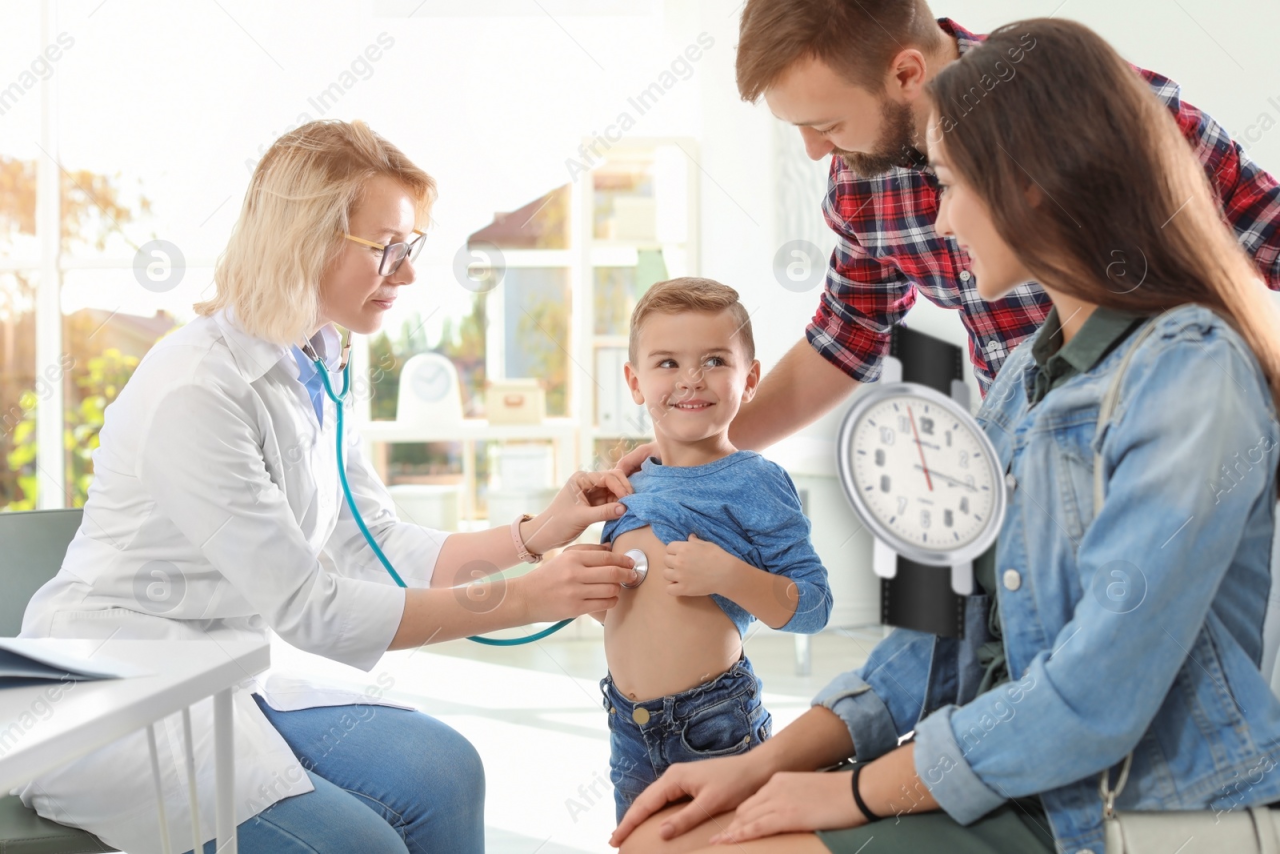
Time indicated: 3:15:57
